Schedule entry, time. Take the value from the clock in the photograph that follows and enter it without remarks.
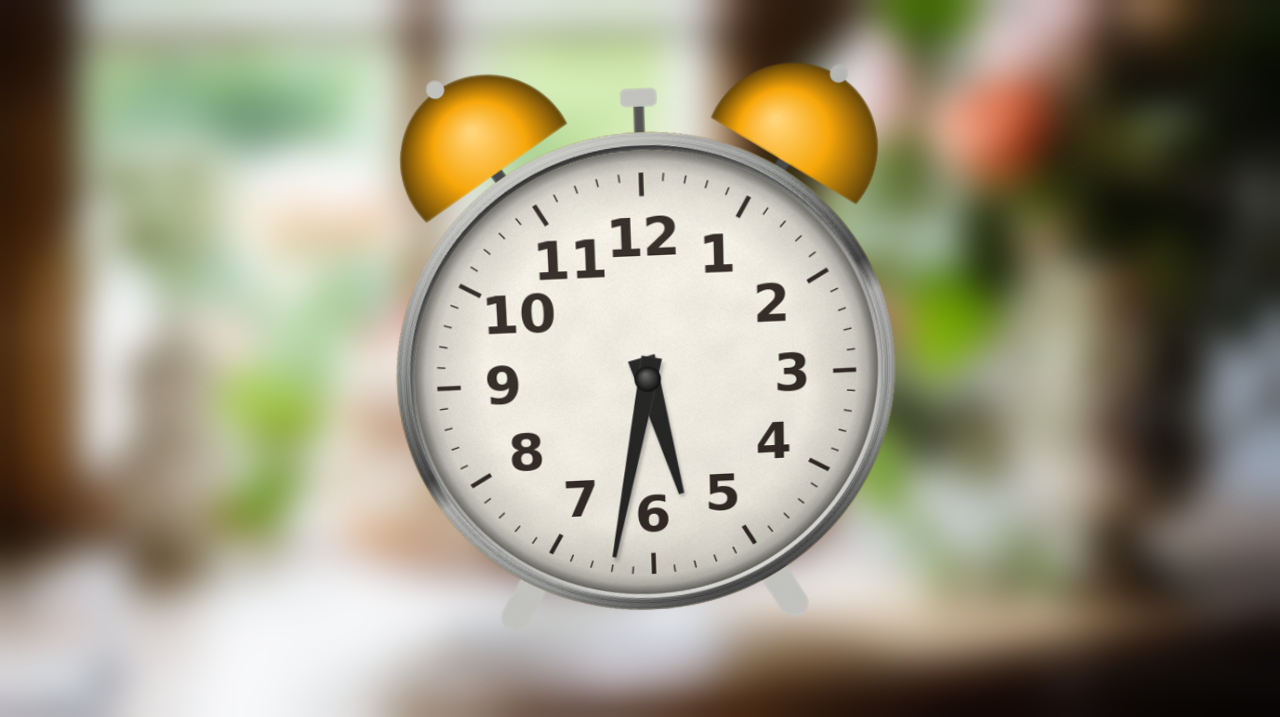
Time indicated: 5:32
